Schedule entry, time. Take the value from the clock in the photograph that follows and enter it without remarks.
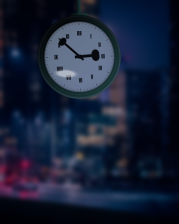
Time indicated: 2:52
